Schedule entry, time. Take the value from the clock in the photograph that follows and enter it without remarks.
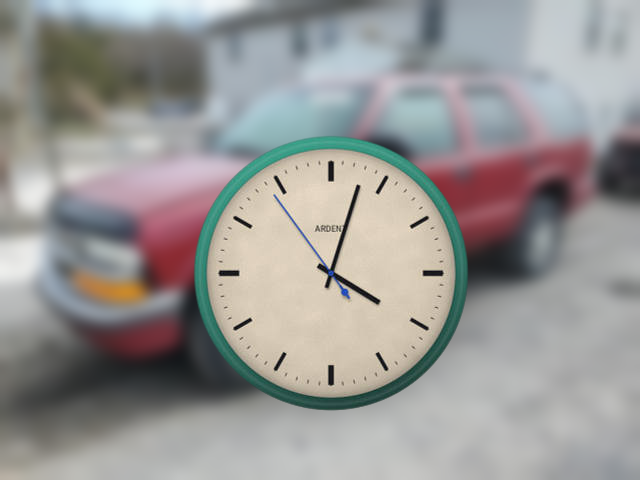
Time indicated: 4:02:54
